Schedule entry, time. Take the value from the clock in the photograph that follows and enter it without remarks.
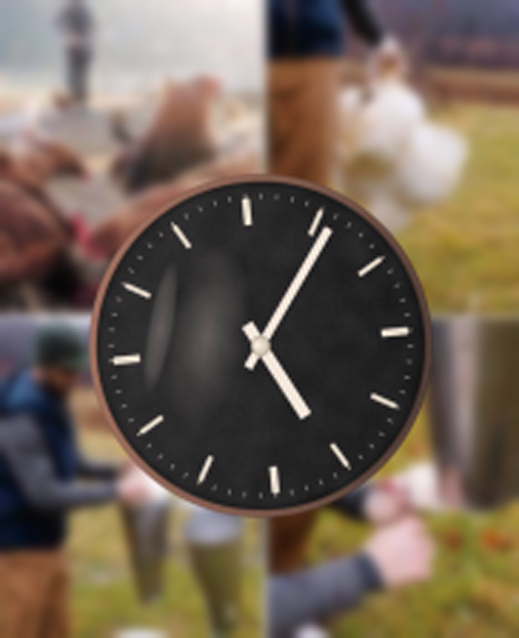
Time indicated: 5:06
